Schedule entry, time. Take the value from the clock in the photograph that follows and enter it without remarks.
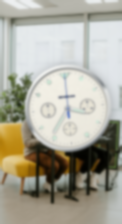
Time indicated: 3:36
